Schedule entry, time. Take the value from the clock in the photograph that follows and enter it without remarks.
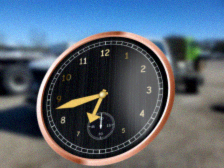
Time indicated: 6:43
